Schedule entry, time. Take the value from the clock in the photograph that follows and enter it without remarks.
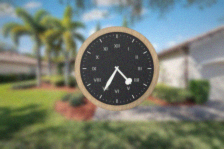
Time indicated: 4:35
